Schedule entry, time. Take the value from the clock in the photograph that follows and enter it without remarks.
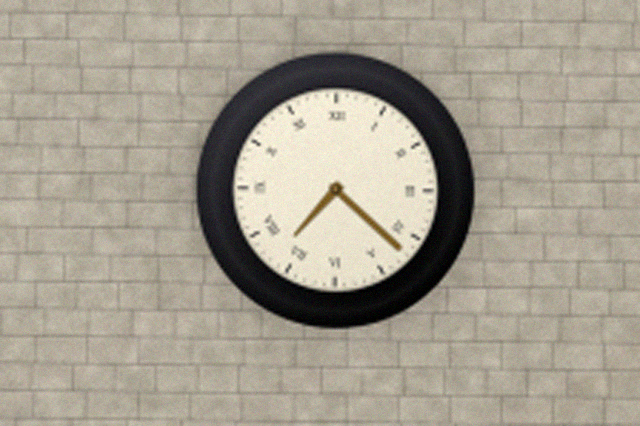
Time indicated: 7:22
